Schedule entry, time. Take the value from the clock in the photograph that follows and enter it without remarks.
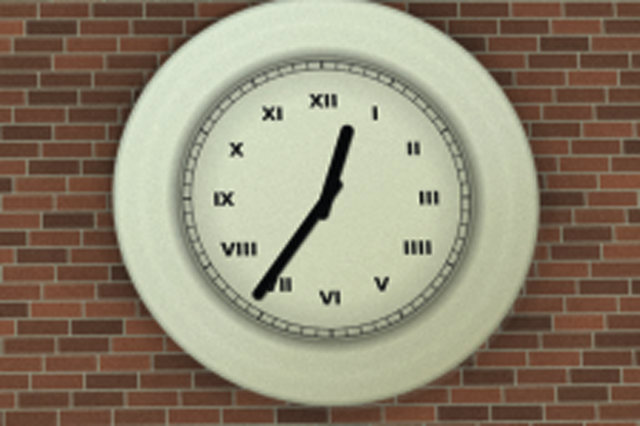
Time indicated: 12:36
